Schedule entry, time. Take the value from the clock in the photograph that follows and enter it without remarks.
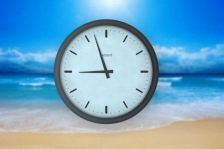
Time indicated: 8:57
